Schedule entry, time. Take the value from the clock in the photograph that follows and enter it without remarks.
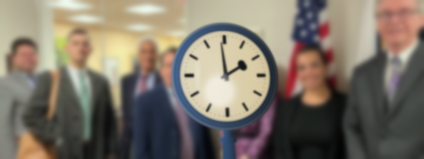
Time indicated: 1:59
